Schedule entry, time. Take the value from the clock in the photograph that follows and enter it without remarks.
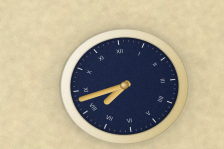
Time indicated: 7:43
